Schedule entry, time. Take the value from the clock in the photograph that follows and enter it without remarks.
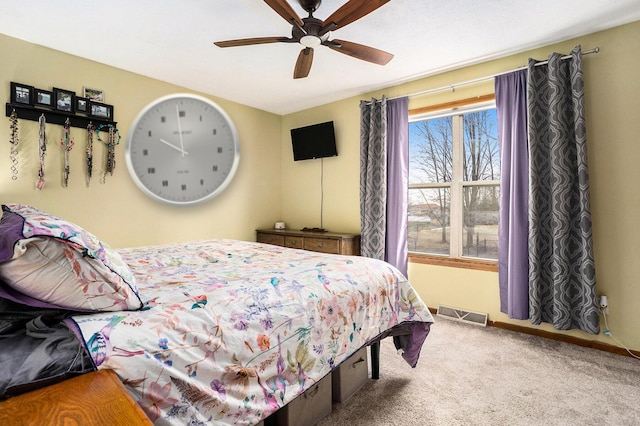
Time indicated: 9:59
